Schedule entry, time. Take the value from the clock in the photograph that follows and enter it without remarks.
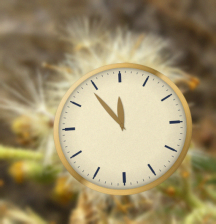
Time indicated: 11:54
